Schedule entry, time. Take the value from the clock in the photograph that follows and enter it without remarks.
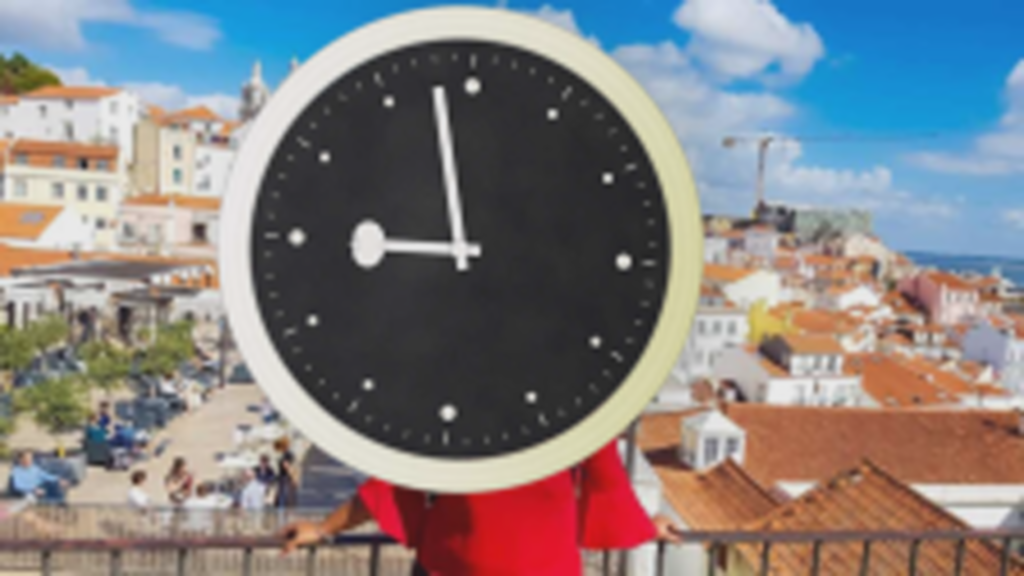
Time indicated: 8:58
